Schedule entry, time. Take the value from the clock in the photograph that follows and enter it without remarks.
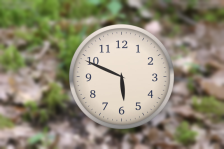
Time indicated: 5:49
